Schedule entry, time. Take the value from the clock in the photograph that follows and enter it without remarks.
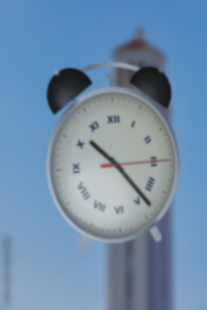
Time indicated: 10:23:15
